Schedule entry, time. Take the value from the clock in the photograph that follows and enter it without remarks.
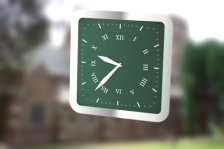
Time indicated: 9:37
